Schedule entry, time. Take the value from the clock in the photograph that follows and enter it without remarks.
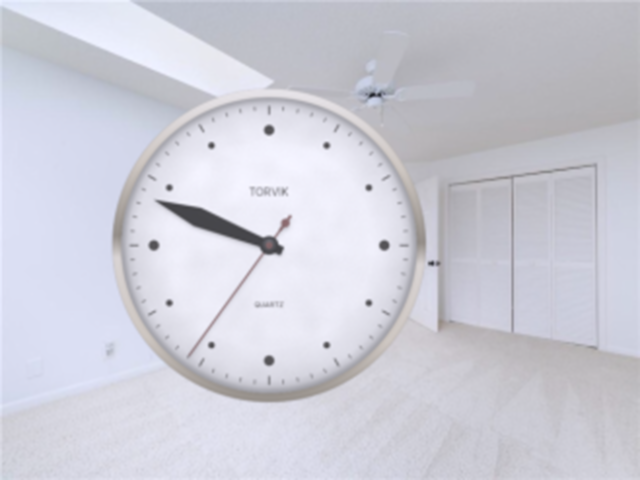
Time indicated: 9:48:36
